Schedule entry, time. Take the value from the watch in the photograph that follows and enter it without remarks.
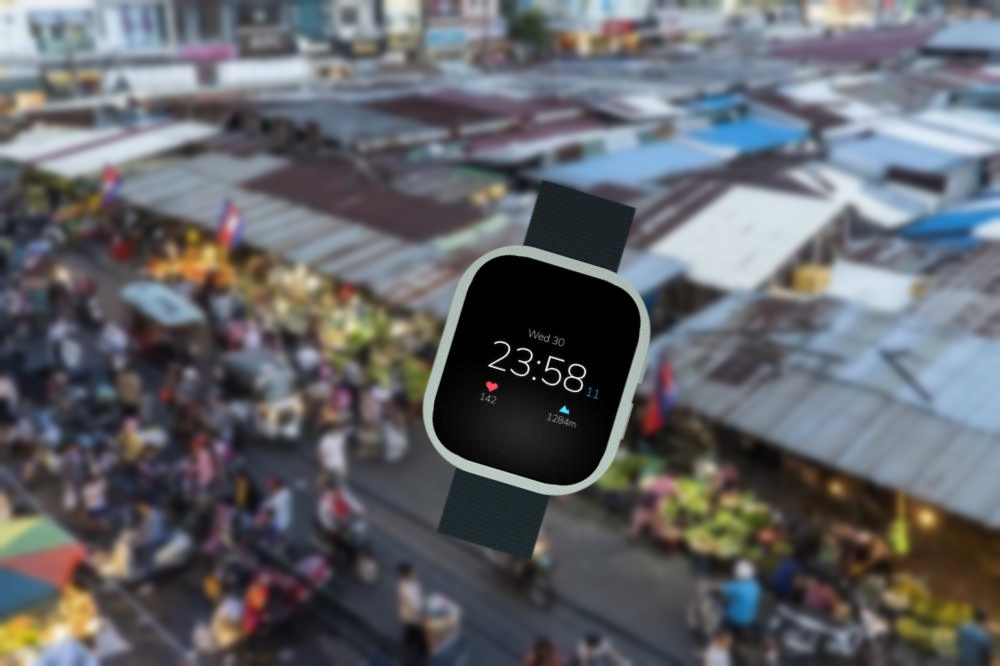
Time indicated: 23:58:11
